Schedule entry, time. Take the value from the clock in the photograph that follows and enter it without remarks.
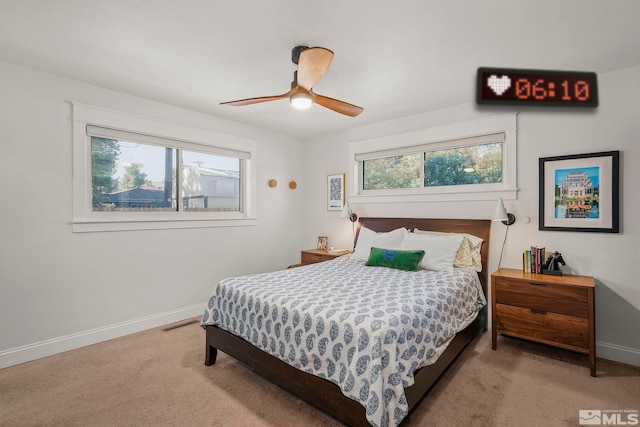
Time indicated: 6:10
